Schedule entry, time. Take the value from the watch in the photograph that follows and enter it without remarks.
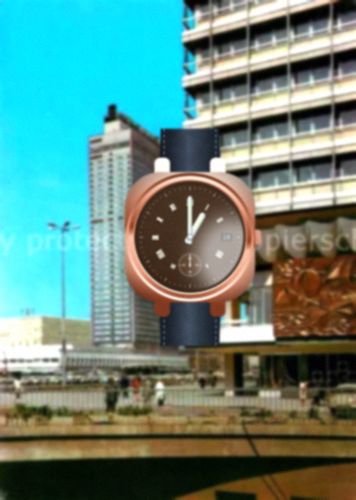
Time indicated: 1:00
